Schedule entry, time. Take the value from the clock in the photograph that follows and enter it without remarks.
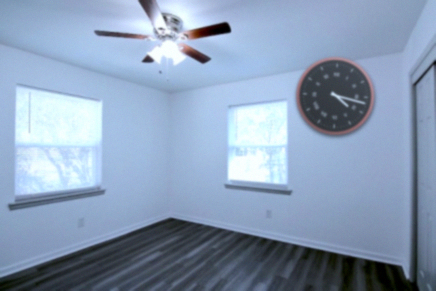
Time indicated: 4:17
